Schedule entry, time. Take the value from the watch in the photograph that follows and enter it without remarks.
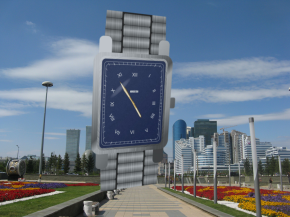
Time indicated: 4:54
